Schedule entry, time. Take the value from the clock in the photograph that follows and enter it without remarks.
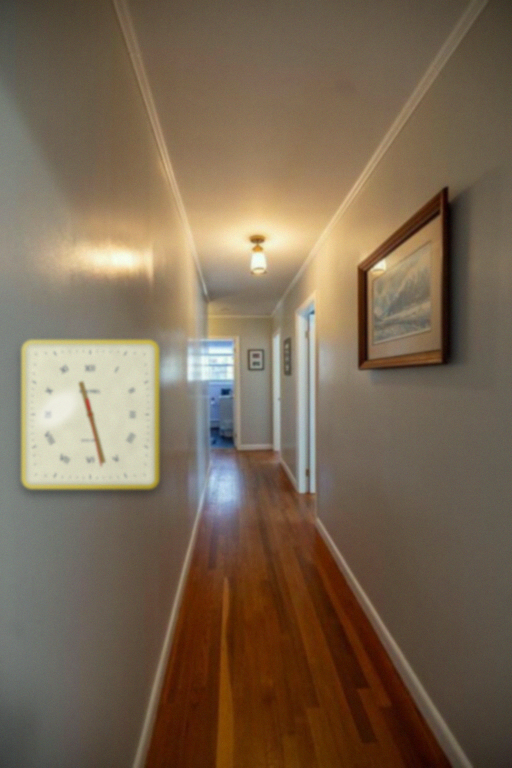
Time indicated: 11:27:28
